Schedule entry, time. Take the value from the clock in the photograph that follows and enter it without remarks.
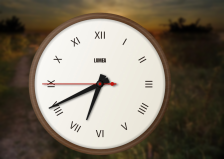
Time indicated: 6:40:45
